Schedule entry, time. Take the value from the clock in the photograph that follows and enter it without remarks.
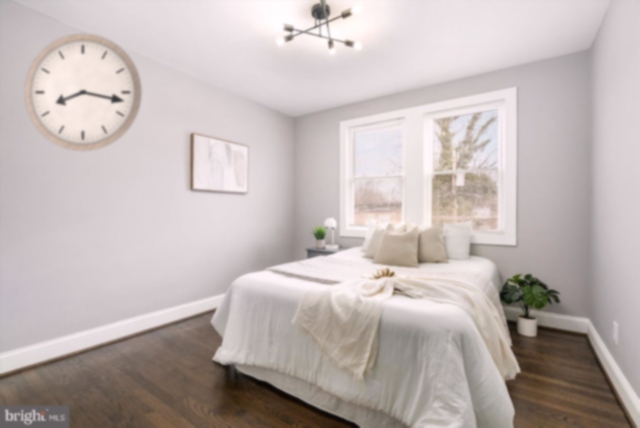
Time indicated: 8:17
